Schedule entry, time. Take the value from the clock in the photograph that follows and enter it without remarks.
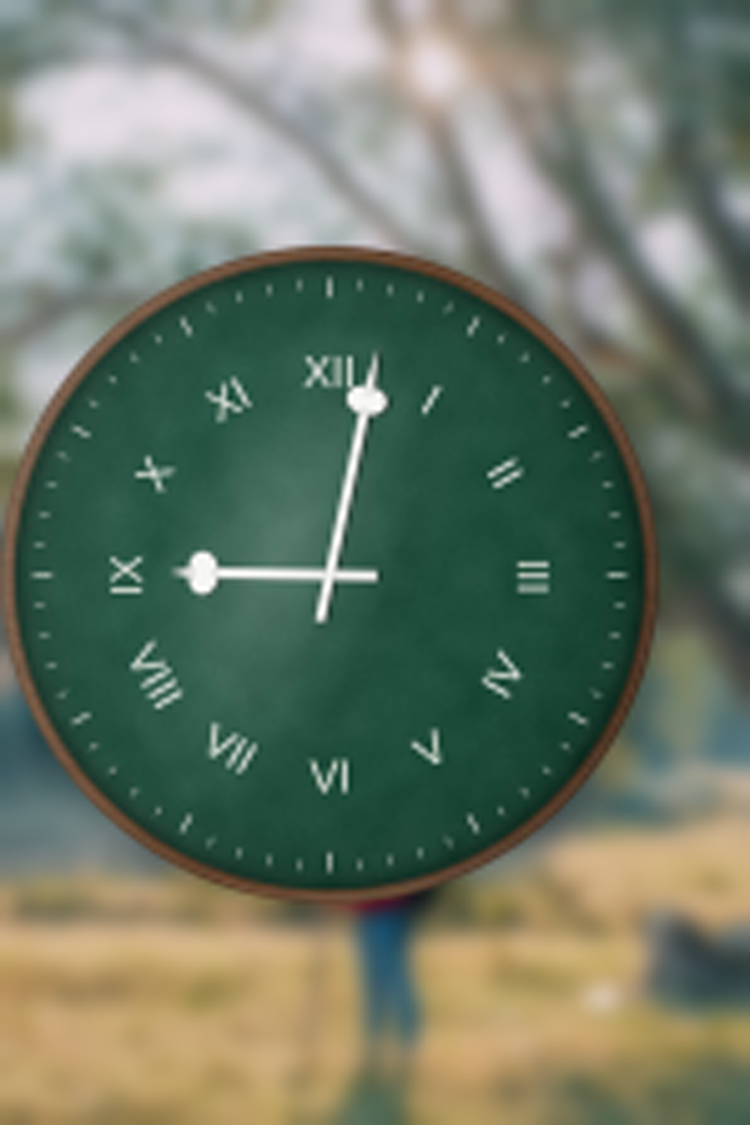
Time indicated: 9:02
